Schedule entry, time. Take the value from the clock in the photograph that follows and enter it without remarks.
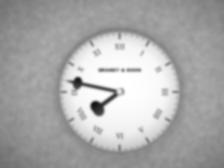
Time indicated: 7:47
